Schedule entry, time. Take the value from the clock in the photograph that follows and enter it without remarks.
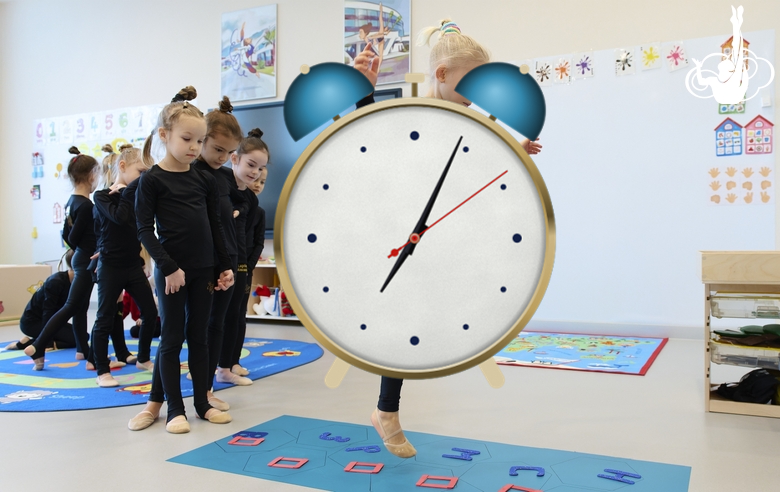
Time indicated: 7:04:09
